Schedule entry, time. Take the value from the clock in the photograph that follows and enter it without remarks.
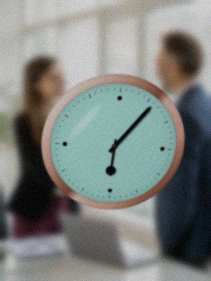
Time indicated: 6:06
